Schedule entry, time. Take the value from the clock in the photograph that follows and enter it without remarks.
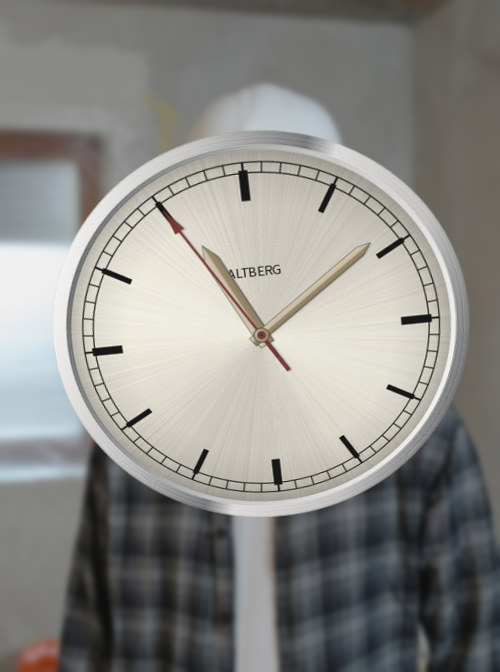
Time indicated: 11:08:55
